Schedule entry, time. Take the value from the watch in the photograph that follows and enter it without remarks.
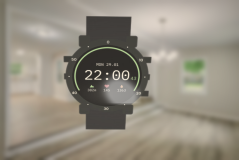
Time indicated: 22:00
